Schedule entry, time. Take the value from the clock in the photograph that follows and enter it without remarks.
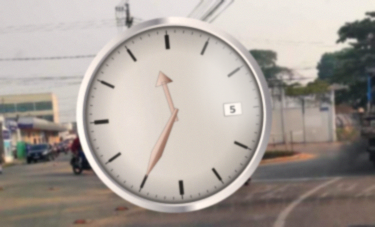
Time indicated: 11:35
